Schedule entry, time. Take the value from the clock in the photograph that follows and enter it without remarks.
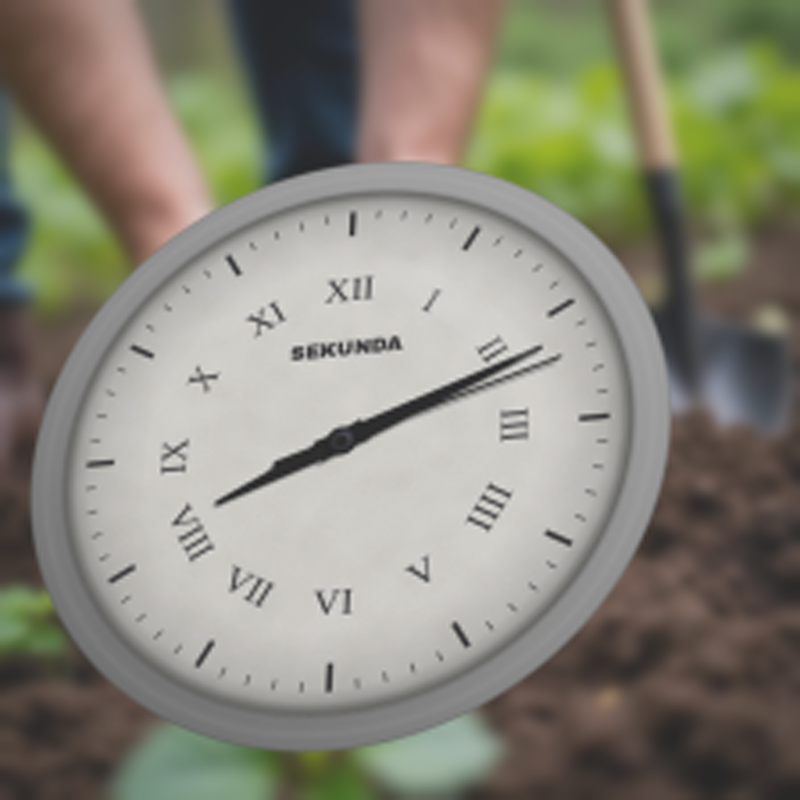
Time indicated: 8:11:12
